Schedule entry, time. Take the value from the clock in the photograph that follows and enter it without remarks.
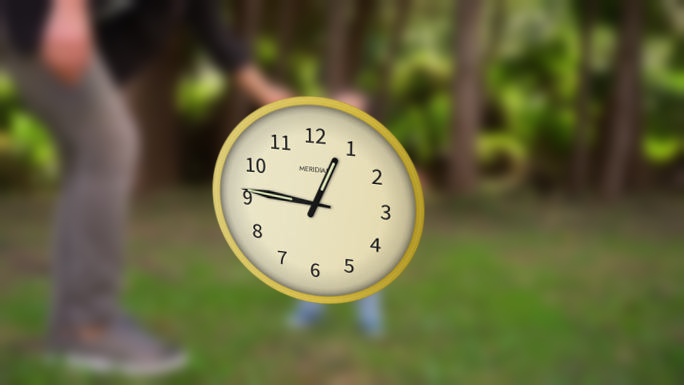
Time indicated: 12:46
